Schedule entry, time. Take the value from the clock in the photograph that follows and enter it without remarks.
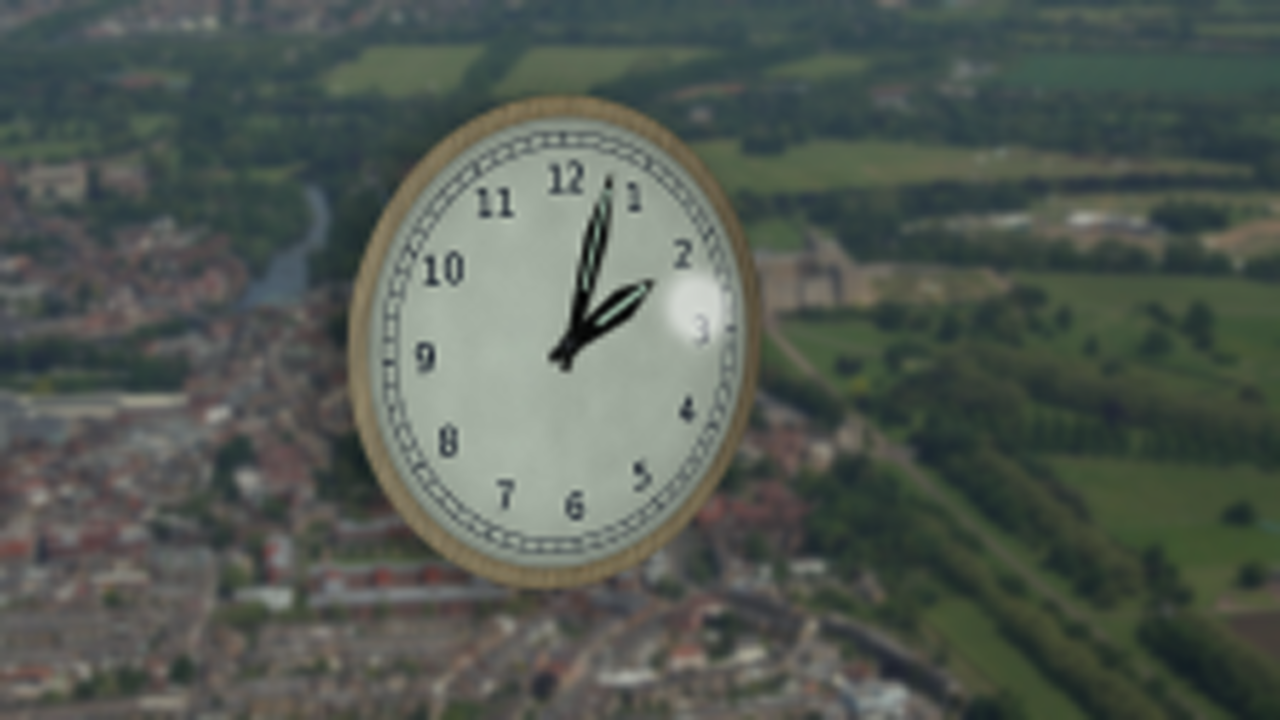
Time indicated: 2:03
